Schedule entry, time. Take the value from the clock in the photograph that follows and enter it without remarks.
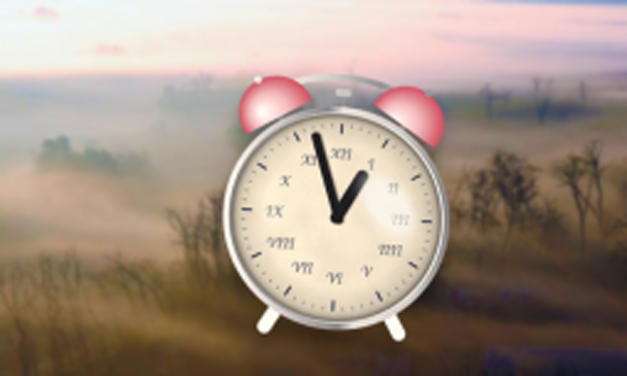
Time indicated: 12:57
